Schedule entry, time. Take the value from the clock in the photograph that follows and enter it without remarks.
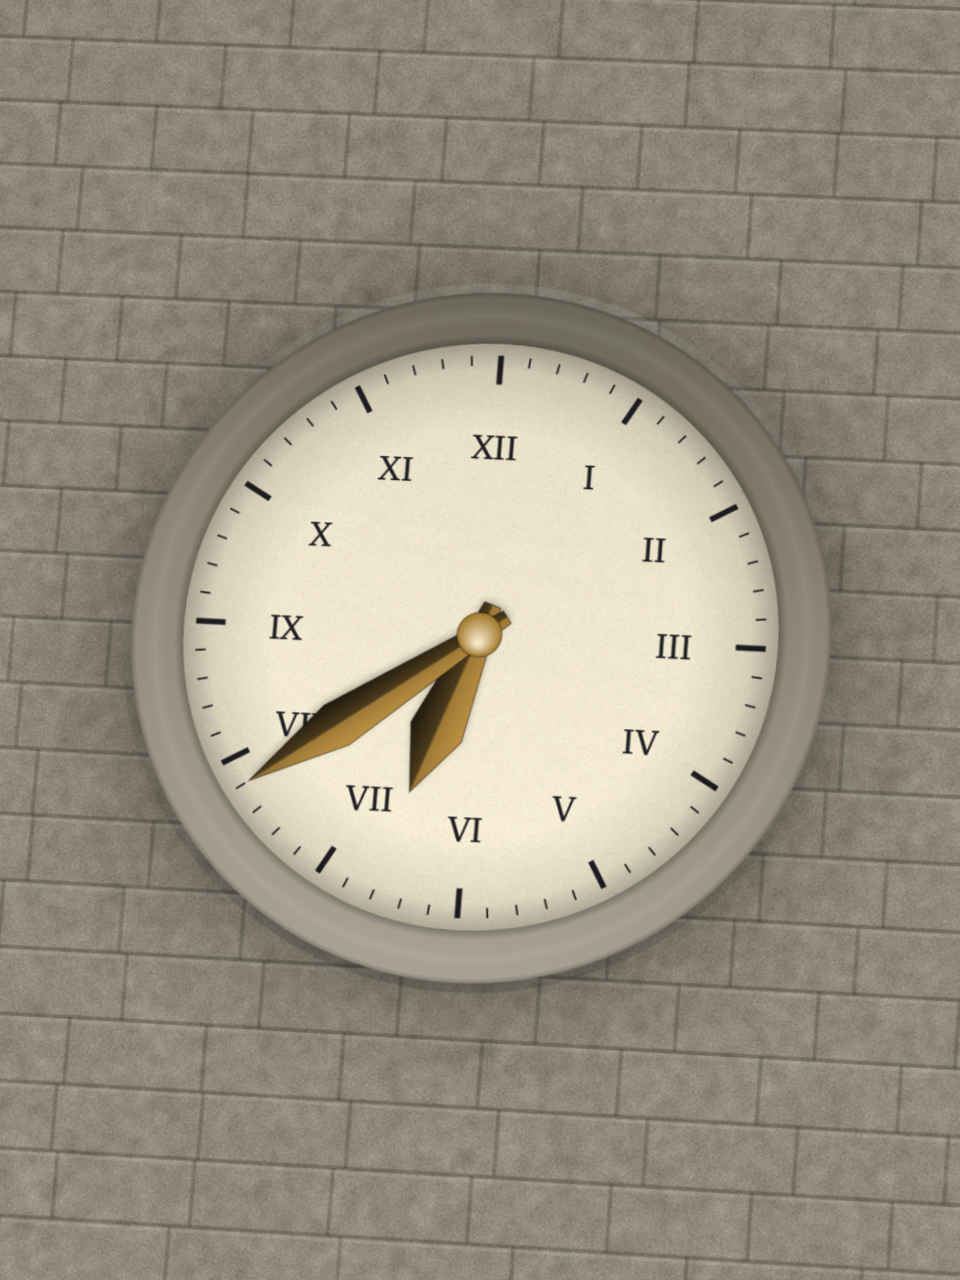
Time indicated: 6:39
